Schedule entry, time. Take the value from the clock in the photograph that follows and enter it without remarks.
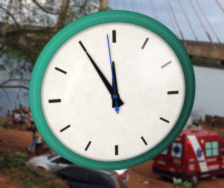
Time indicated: 11:54:59
